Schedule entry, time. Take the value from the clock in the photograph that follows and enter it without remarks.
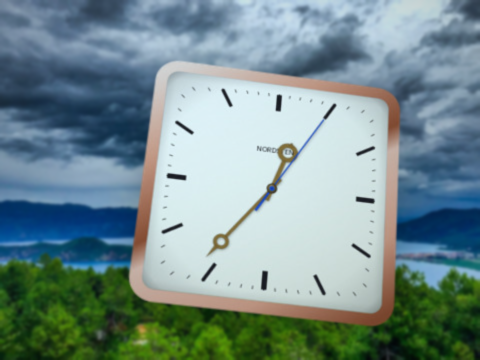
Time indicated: 12:36:05
